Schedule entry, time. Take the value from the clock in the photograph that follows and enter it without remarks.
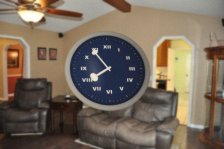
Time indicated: 7:54
